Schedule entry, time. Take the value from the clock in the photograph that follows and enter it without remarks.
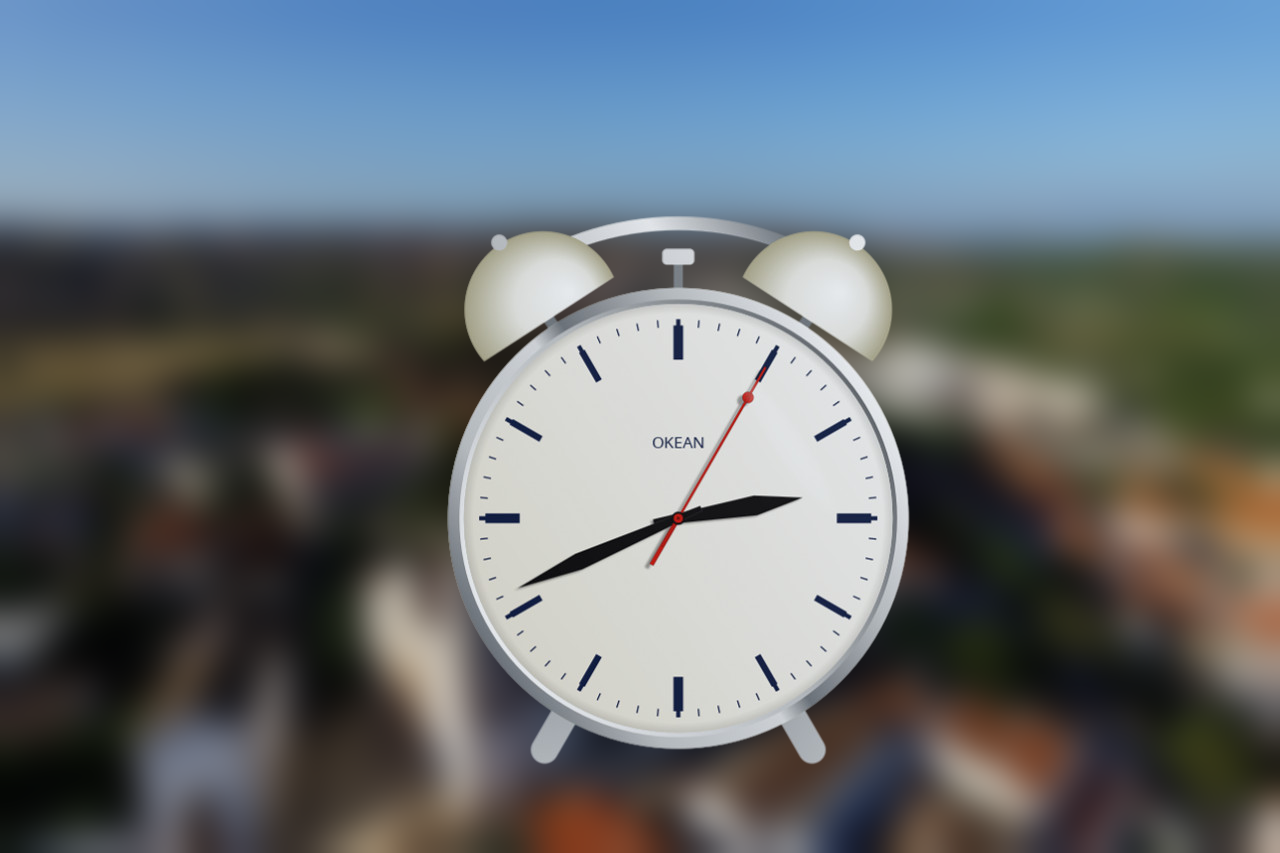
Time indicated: 2:41:05
